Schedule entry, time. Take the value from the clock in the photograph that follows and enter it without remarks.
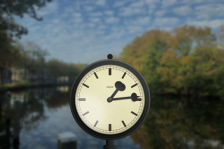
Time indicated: 1:14
